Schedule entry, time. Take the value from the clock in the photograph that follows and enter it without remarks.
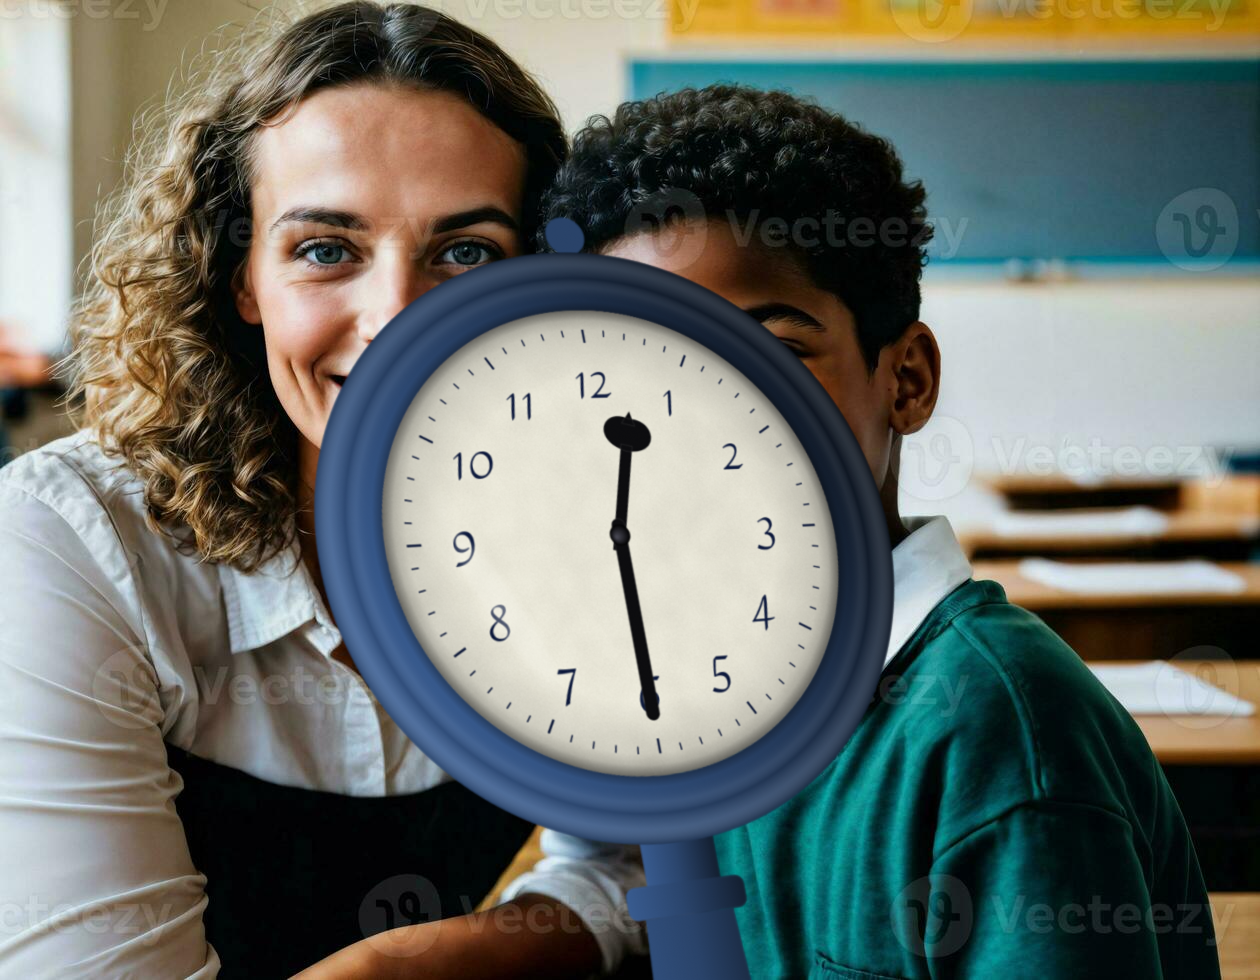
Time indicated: 12:30
